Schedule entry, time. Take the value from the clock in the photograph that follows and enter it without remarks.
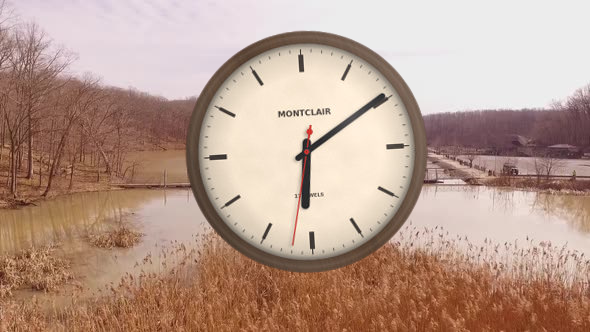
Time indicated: 6:09:32
